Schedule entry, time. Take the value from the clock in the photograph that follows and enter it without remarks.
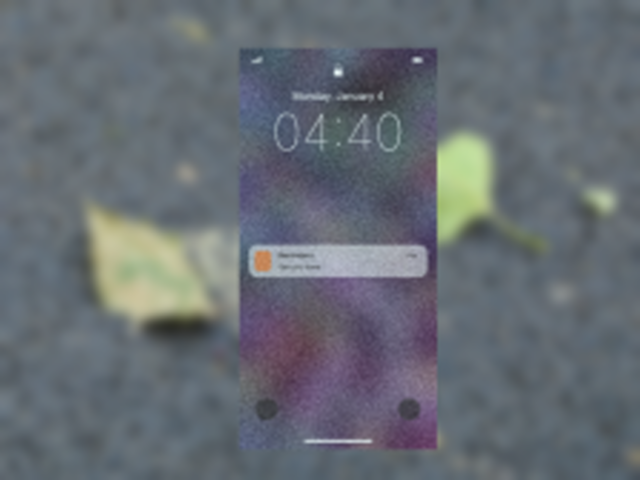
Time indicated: 4:40
